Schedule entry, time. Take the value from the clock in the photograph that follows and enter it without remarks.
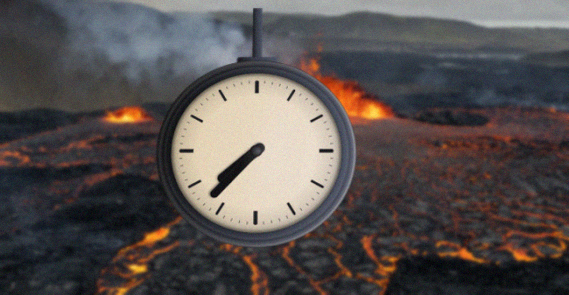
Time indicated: 7:37
